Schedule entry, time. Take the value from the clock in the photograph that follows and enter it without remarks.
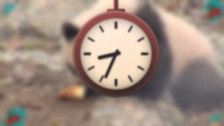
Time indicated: 8:34
